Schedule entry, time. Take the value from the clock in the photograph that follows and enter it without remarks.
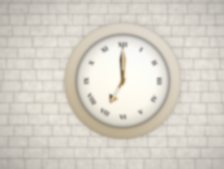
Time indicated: 7:00
